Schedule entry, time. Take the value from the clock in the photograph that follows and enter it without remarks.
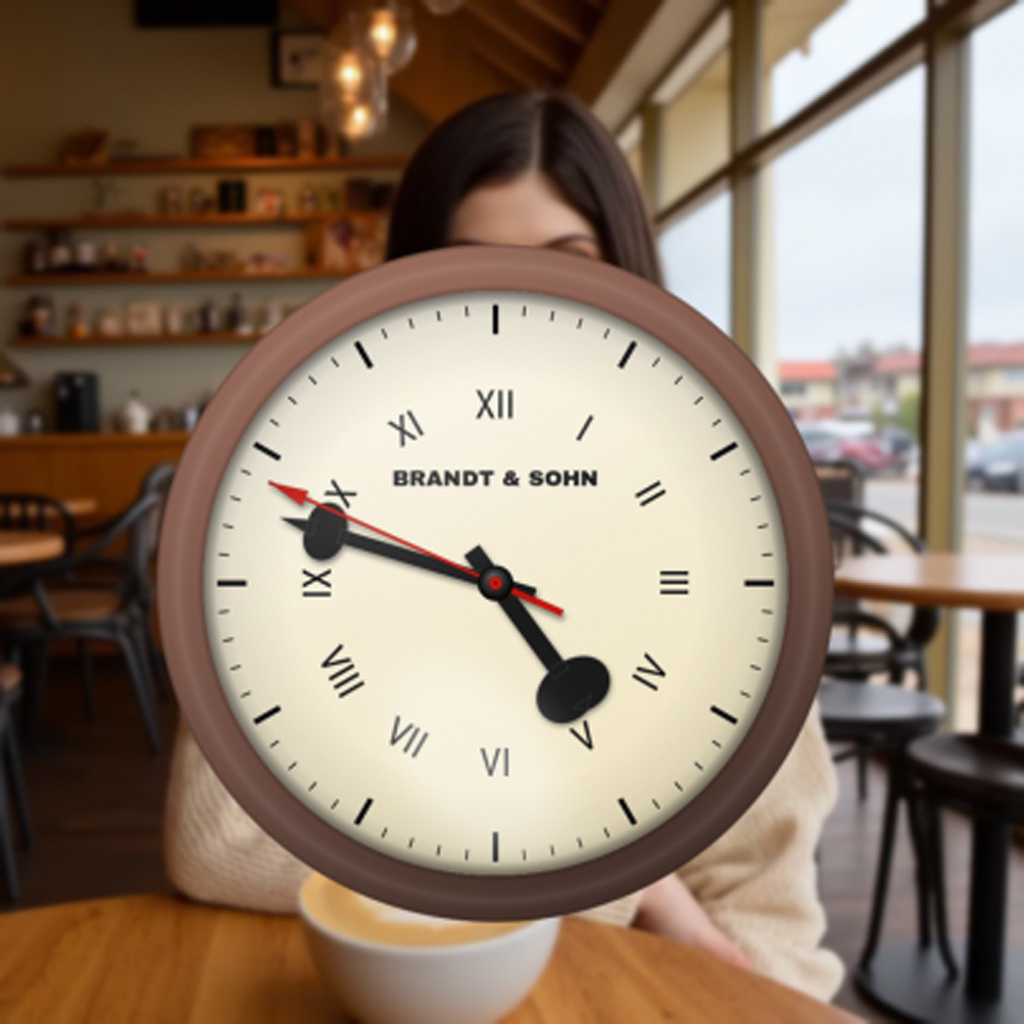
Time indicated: 4:47:49
